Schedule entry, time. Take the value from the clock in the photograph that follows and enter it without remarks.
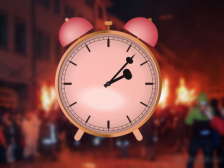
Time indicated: 2:07
